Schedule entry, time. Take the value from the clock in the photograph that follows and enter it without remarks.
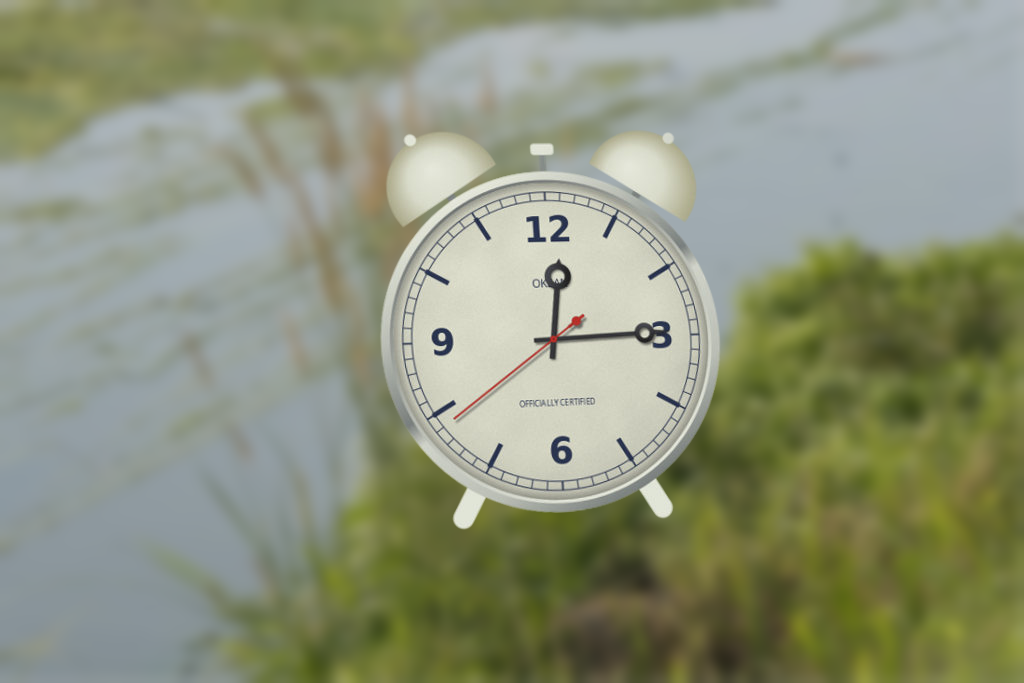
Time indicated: 12:14:39
